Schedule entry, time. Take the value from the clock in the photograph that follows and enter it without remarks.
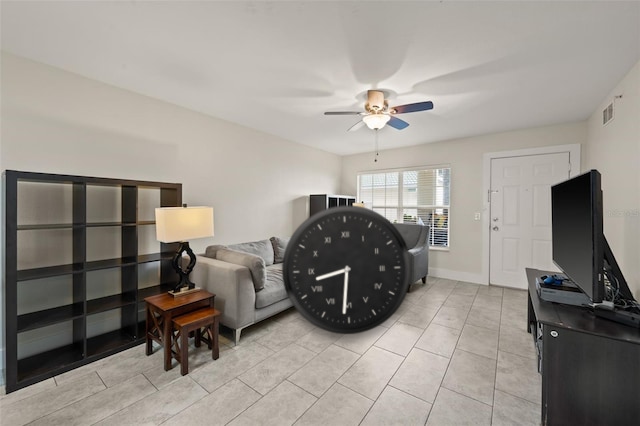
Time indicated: 8:31
